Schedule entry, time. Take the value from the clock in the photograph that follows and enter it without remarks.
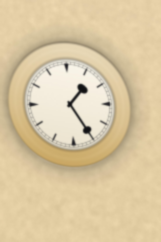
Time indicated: 1:25
